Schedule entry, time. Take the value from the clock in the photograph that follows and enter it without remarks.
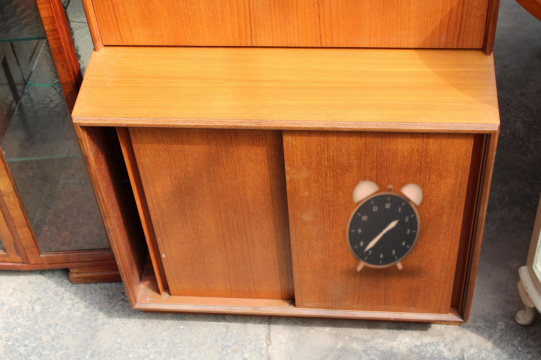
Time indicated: 1:37
